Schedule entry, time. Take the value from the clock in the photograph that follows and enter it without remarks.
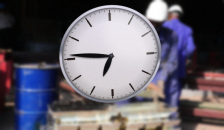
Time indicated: 6:46
